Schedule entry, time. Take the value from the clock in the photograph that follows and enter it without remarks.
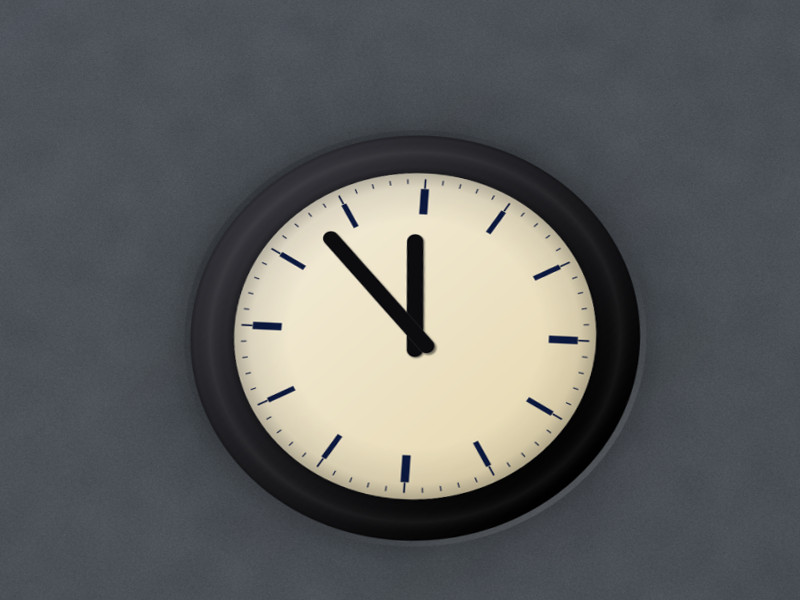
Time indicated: 11:53
